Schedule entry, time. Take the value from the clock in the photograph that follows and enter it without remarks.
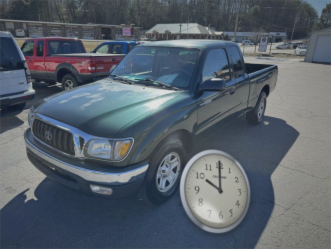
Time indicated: 10:00
